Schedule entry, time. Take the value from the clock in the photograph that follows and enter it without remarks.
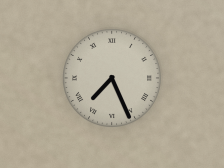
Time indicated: 7:26
